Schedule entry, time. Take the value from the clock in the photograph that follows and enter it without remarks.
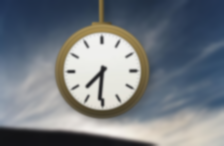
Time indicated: 7:31
